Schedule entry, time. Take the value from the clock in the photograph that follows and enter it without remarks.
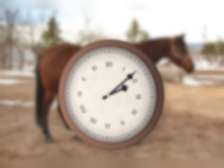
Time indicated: 2:08
